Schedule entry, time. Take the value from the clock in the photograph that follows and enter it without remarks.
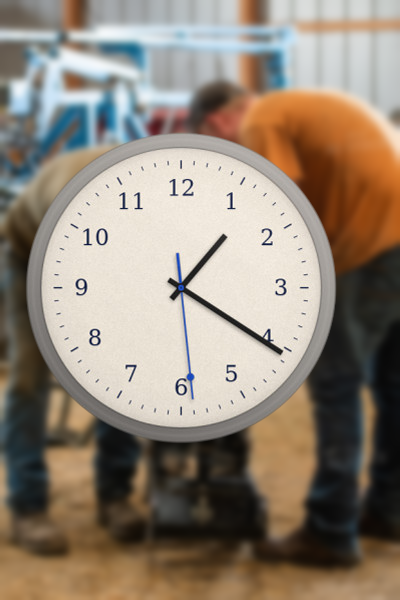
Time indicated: 1:20:29
